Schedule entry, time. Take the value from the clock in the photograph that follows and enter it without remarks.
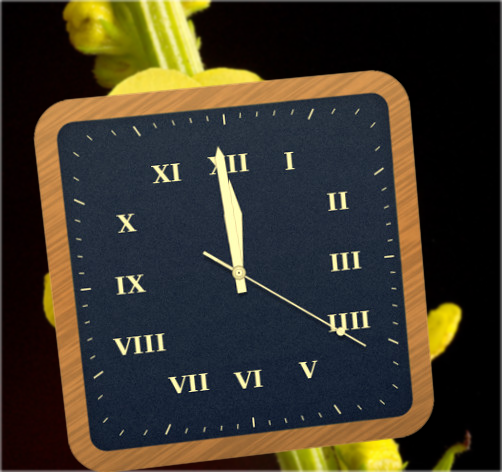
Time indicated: 11:59:21
